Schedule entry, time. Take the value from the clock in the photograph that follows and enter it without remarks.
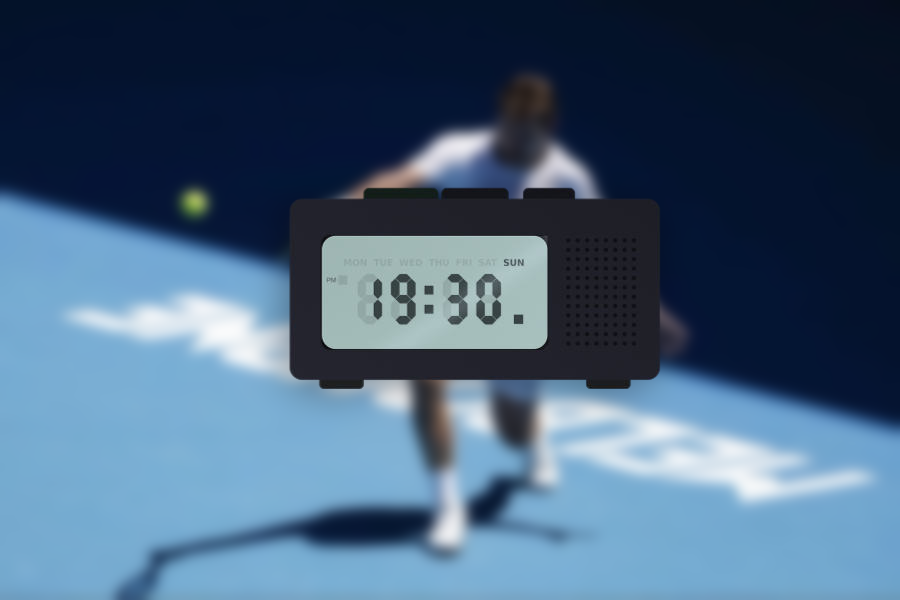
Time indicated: 19:30
